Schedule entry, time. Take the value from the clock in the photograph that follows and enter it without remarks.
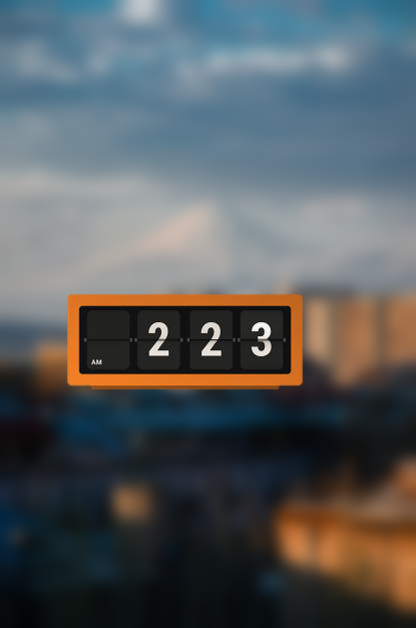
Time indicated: 2:23
